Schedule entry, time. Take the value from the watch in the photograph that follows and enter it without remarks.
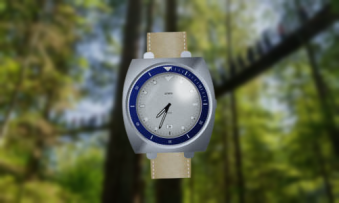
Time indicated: 7:34
